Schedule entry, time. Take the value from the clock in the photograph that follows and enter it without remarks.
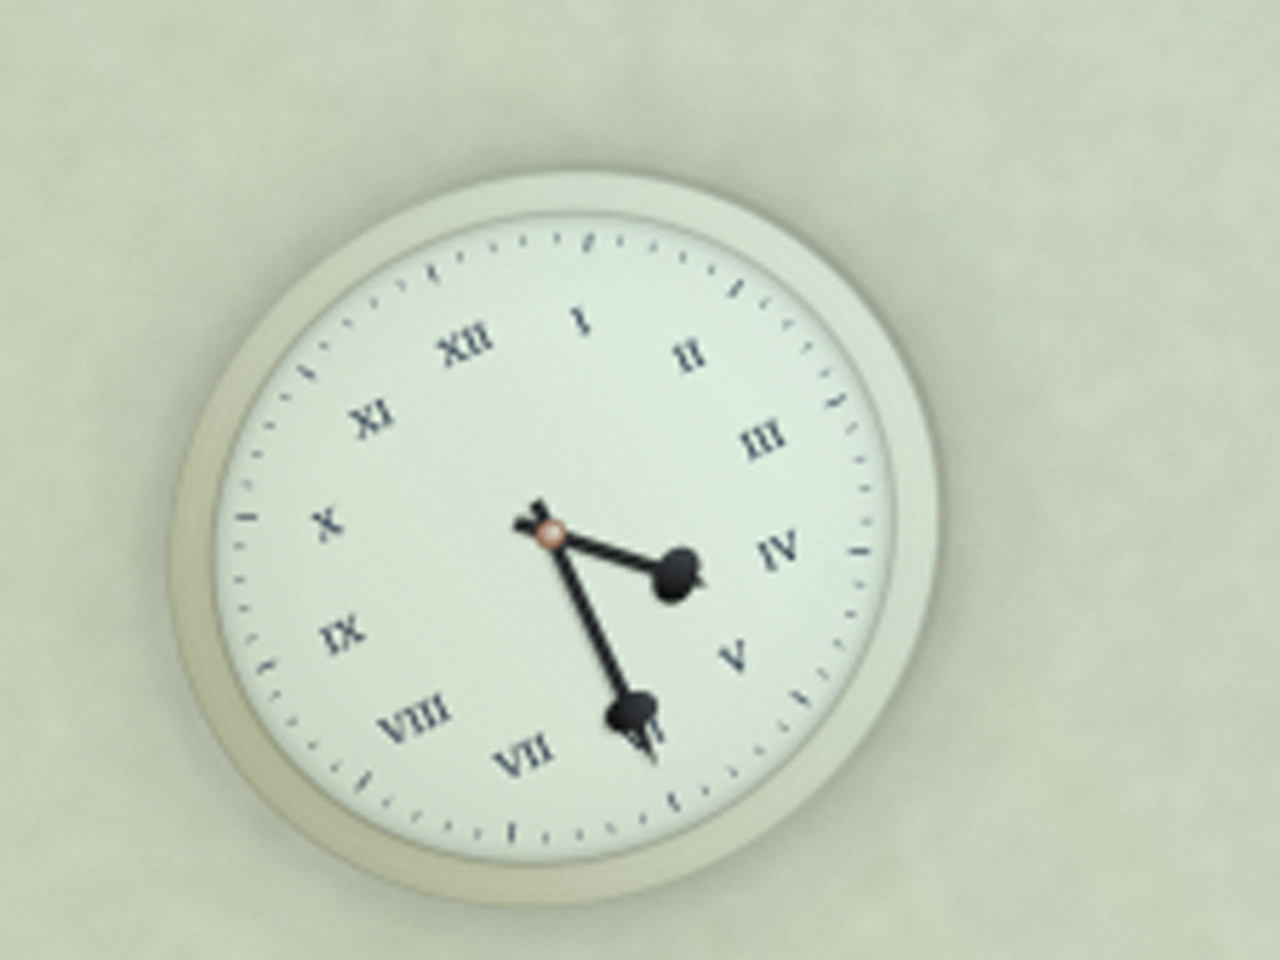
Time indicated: 4:30
